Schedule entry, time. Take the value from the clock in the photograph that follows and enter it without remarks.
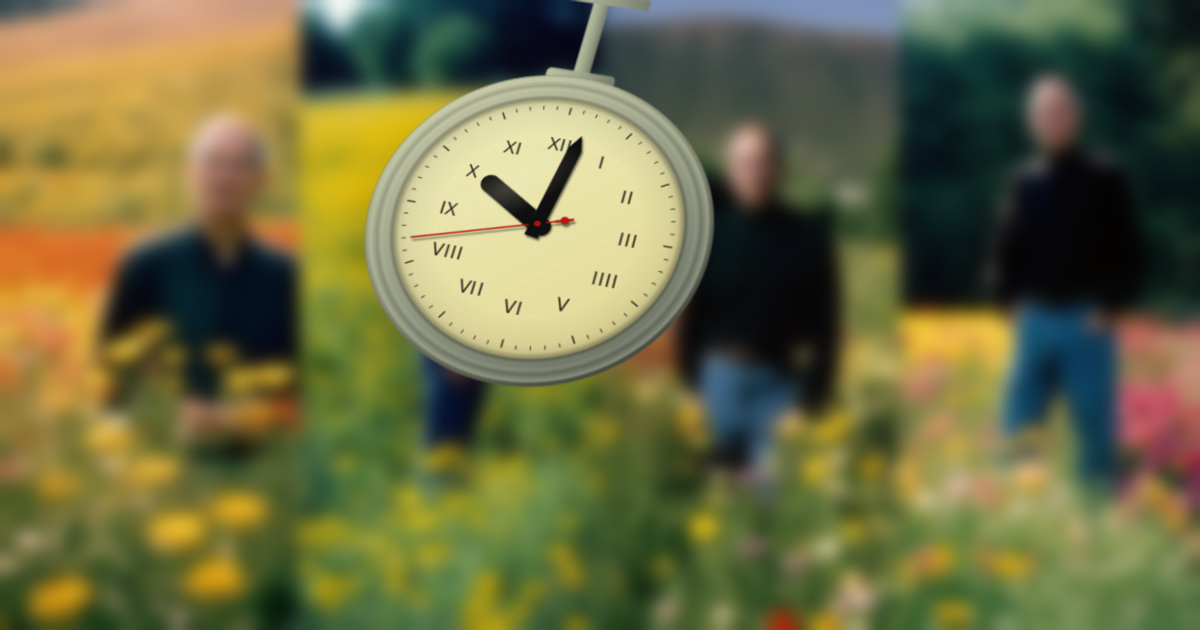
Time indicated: 10:01:42
